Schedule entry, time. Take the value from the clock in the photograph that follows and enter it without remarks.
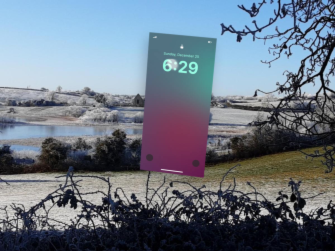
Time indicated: 6:29
